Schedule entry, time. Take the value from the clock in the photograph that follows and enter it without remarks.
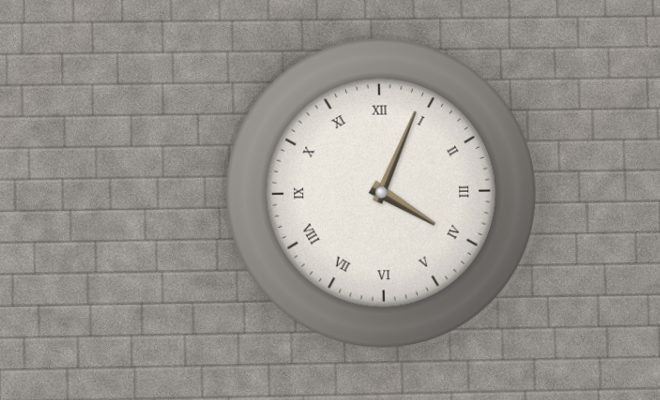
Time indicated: 4:04
